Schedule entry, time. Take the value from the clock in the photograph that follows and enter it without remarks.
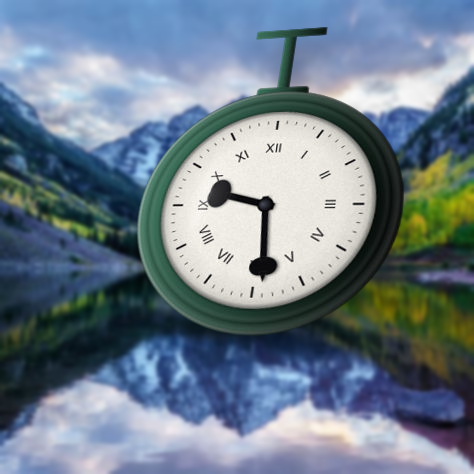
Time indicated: 9:29
